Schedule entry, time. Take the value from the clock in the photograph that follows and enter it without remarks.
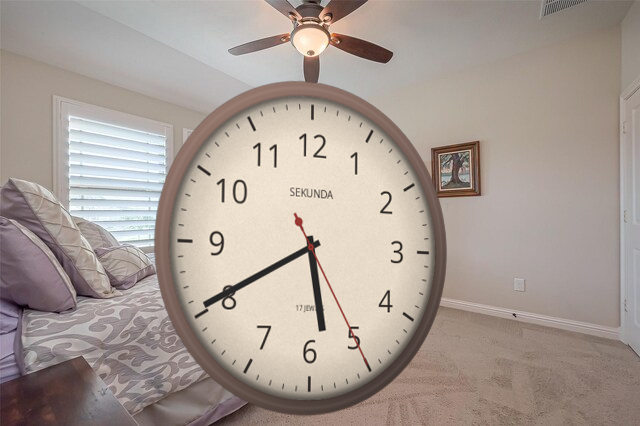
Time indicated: 5:40:25
